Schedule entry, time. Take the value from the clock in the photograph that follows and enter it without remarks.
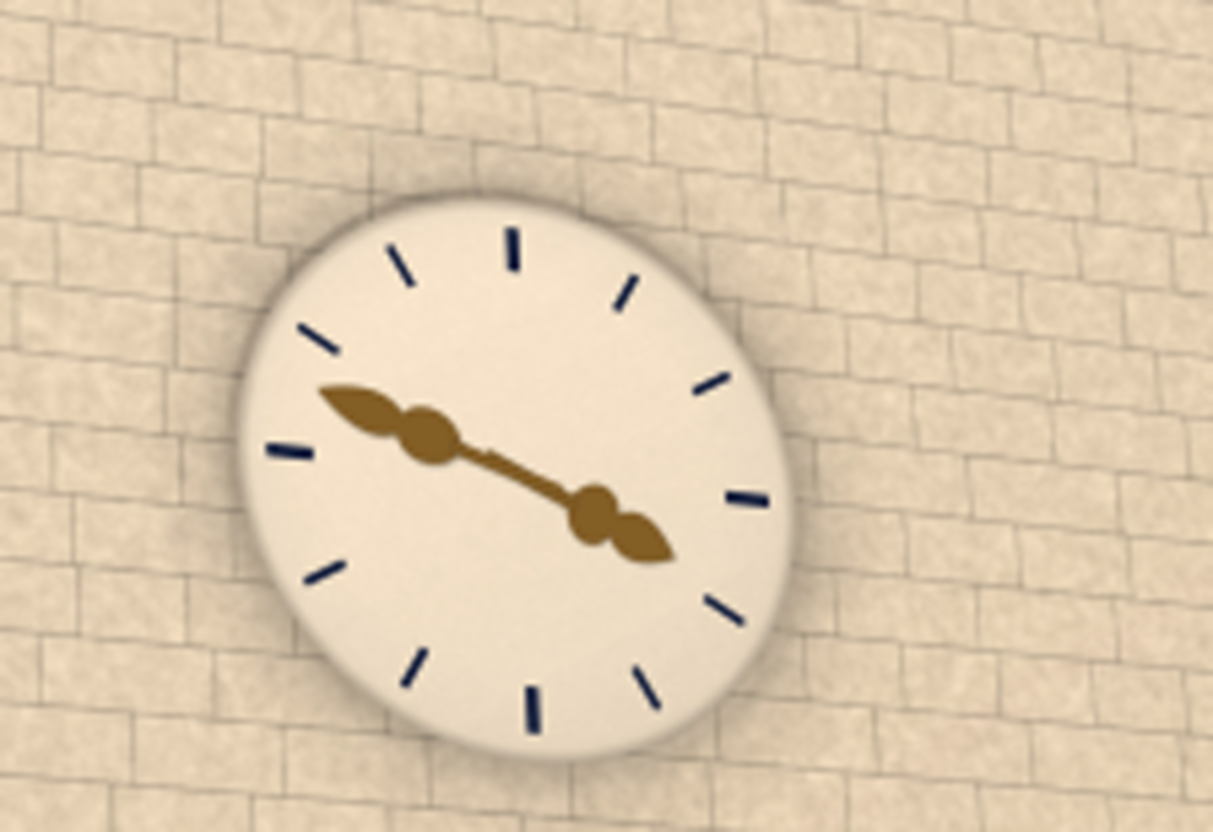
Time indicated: 3:48
